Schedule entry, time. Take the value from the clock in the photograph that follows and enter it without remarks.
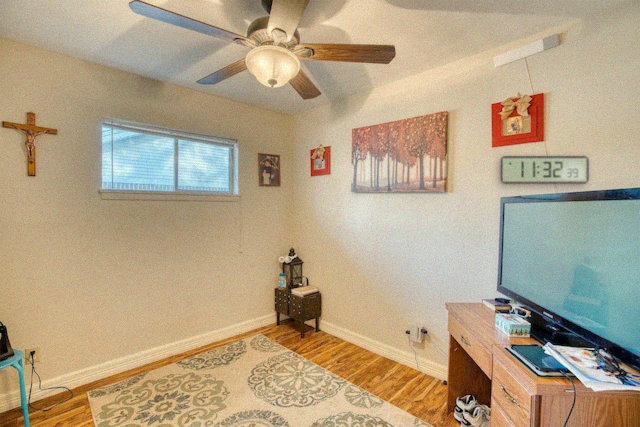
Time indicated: 11:32
